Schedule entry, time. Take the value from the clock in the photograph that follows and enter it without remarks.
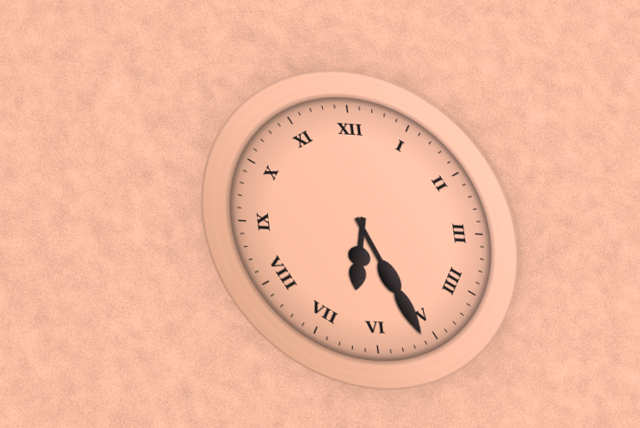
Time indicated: 6:26
